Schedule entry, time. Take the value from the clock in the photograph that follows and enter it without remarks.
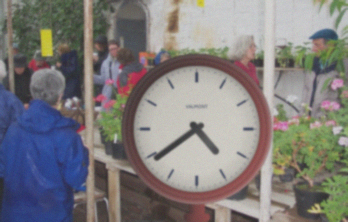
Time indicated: 4:39
